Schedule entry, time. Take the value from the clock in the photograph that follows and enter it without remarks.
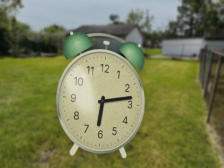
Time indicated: 6:13
